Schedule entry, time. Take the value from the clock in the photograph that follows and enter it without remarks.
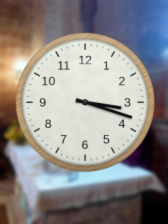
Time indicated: 3:18
